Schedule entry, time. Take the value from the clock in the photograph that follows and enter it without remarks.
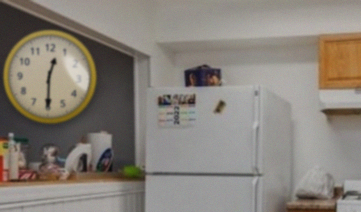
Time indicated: 12:30
